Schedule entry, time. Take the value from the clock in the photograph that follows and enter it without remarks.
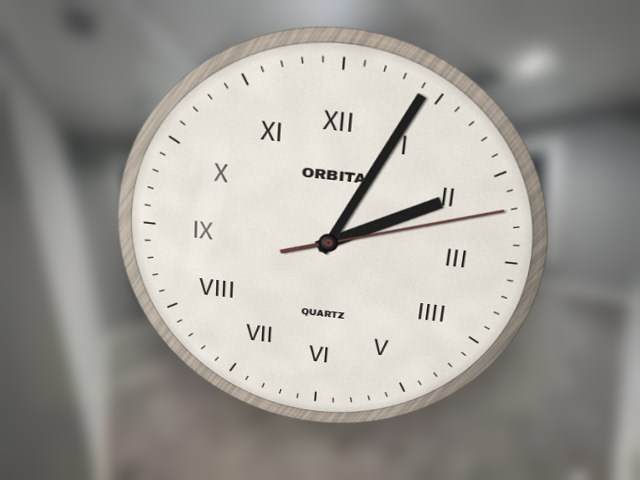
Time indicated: 2:04:12
